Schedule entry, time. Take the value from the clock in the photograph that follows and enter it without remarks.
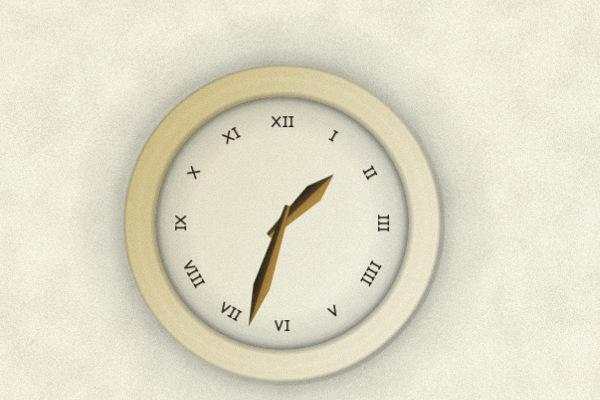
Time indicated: 1:33
